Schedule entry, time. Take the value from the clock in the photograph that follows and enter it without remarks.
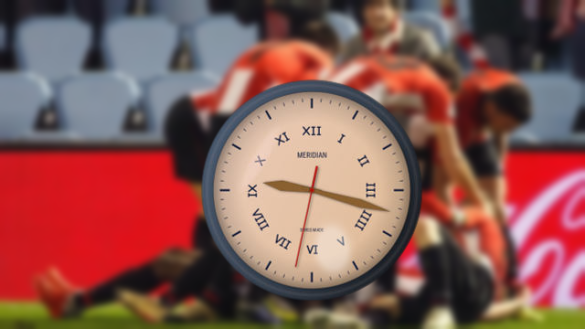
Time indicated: 9:17:32
